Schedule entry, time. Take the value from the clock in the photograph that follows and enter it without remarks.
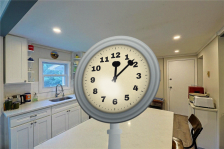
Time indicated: 12:08
